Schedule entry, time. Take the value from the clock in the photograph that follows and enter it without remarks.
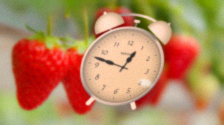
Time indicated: 12:47
